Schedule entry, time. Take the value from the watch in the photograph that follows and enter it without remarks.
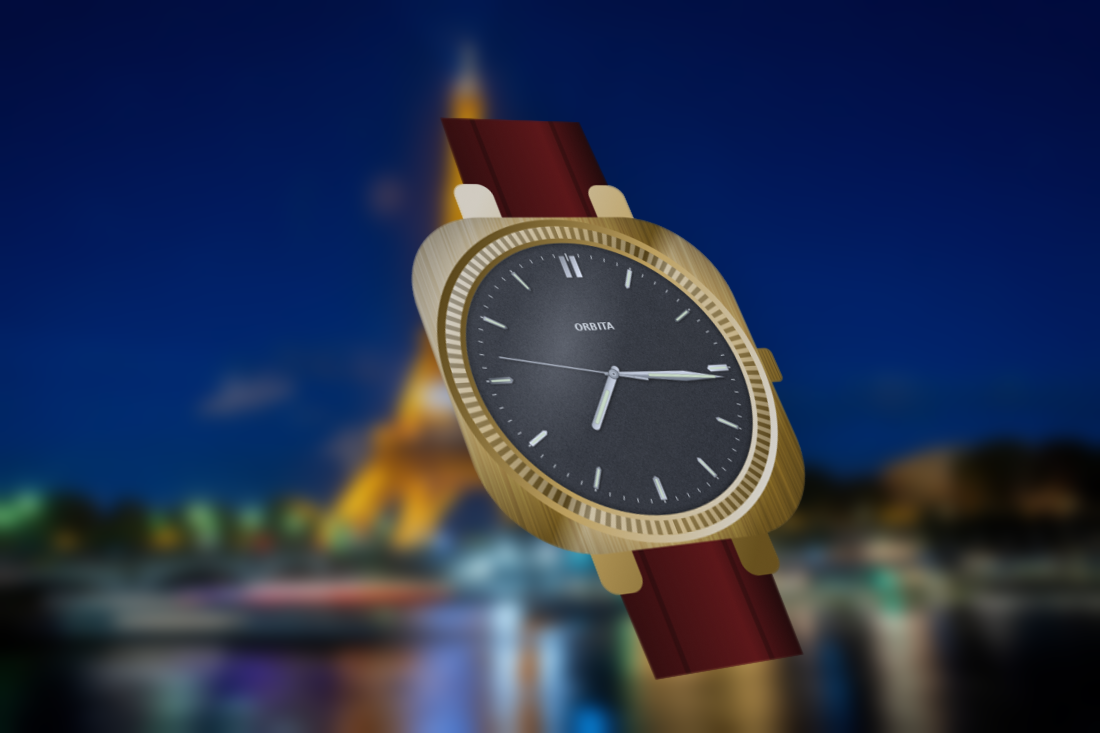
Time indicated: 7:15:47
